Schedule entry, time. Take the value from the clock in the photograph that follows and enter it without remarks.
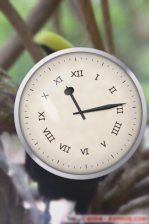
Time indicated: 11:14
